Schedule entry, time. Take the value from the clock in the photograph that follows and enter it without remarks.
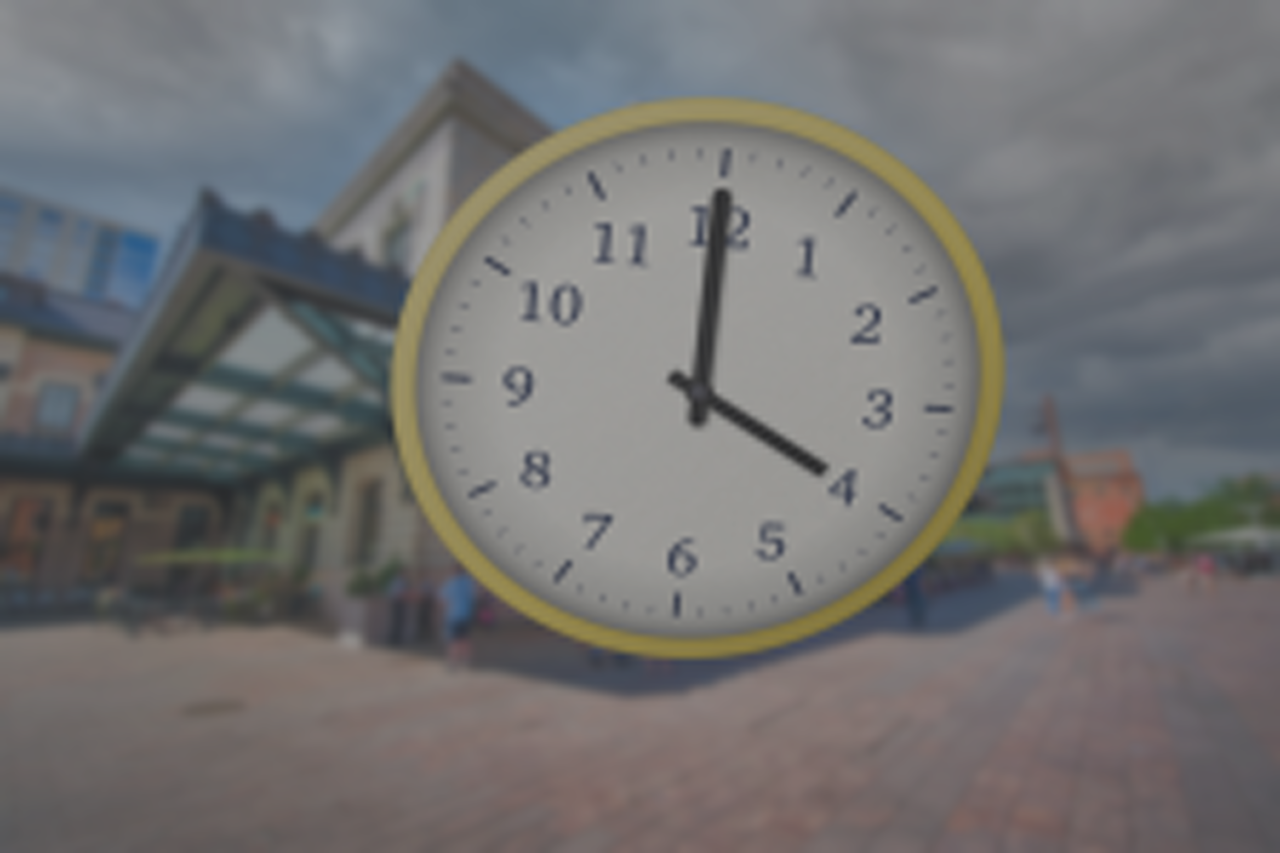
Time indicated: 4:00
